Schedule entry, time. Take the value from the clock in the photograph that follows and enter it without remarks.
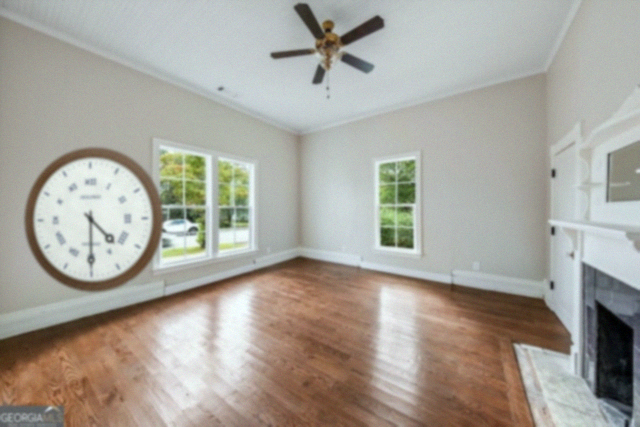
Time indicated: 4:30
